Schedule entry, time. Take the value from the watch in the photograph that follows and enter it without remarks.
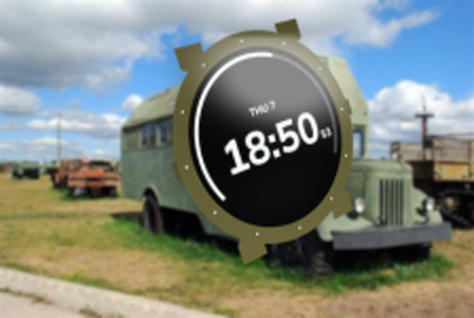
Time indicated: 18:50
